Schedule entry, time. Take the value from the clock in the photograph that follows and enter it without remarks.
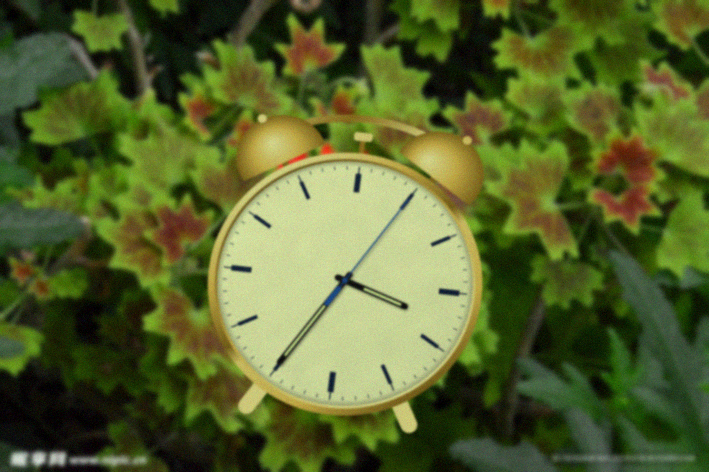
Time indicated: 3:35:05
